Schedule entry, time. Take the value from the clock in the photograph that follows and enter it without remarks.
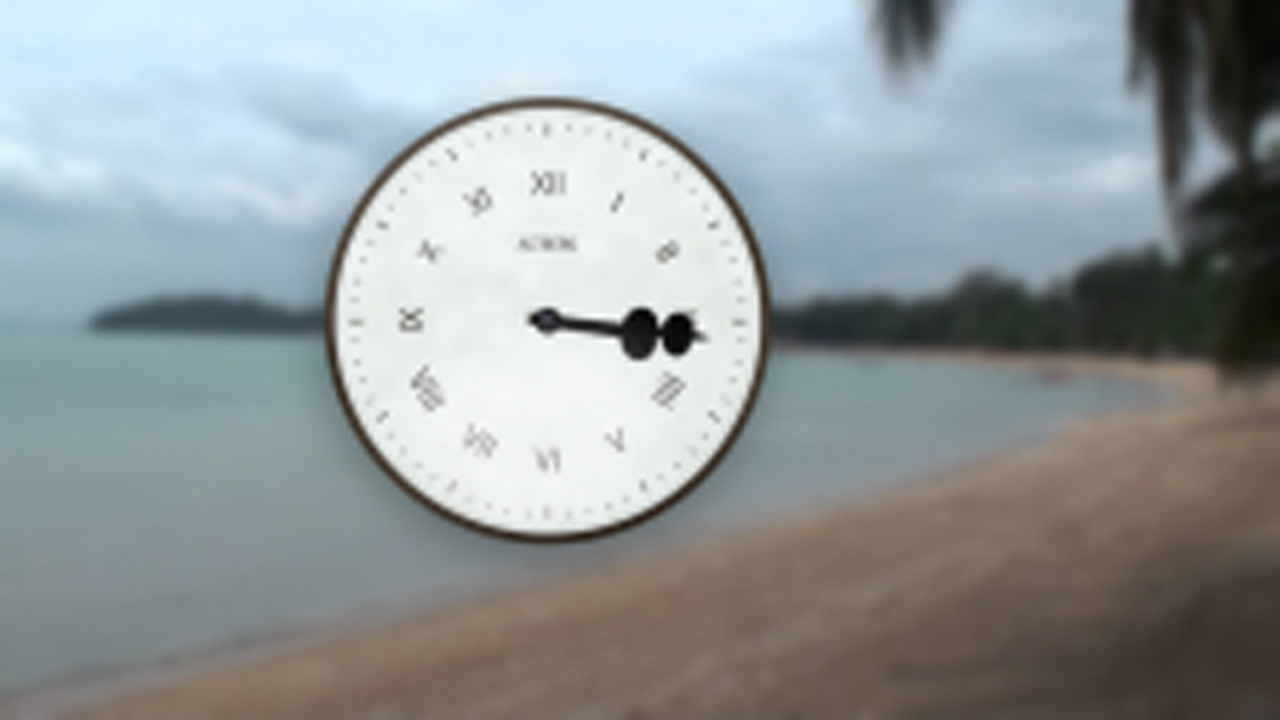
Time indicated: 3:16
